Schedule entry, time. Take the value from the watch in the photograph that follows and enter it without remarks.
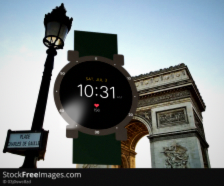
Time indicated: 10:31
